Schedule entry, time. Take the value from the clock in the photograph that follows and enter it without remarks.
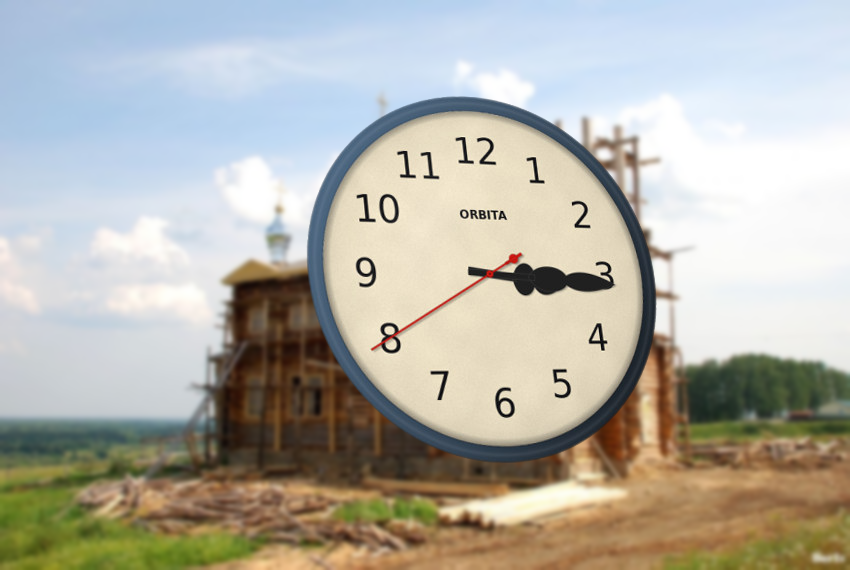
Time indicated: 3:15:40
